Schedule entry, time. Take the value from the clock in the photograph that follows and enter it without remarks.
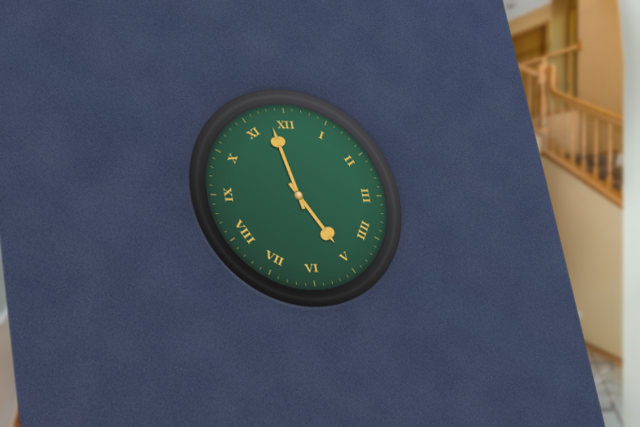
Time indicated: 4:58
